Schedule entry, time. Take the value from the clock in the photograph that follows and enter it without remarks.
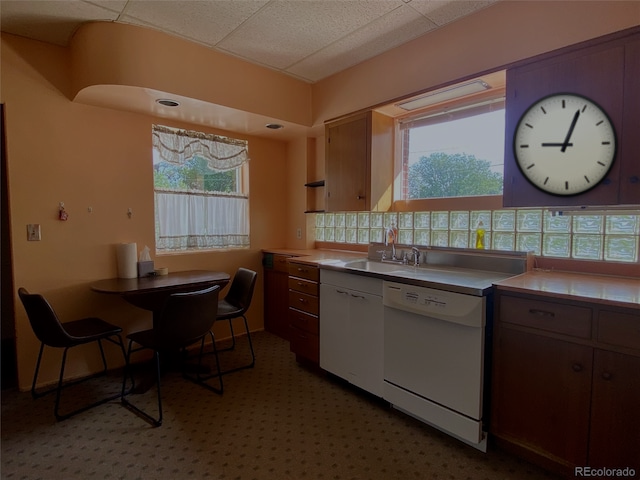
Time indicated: 9:04
